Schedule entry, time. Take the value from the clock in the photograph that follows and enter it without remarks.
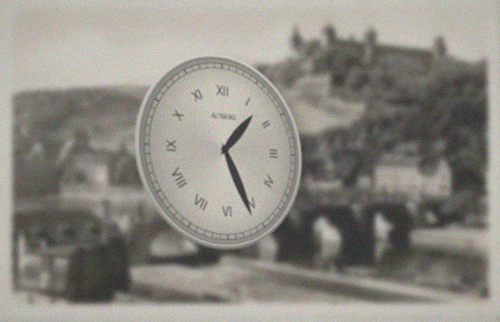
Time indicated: 1:26
